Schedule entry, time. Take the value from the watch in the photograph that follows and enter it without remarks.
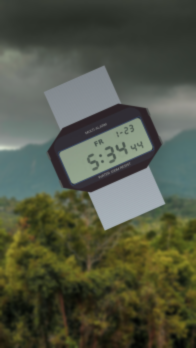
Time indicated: 5:34:44
